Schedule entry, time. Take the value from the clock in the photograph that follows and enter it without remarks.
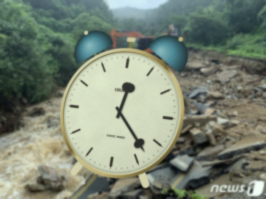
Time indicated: 12:23
